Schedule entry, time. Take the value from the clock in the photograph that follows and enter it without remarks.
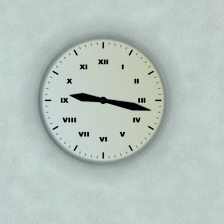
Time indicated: 9:17
